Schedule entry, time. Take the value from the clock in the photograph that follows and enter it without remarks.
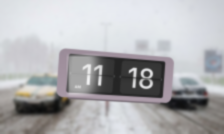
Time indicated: 11:18
